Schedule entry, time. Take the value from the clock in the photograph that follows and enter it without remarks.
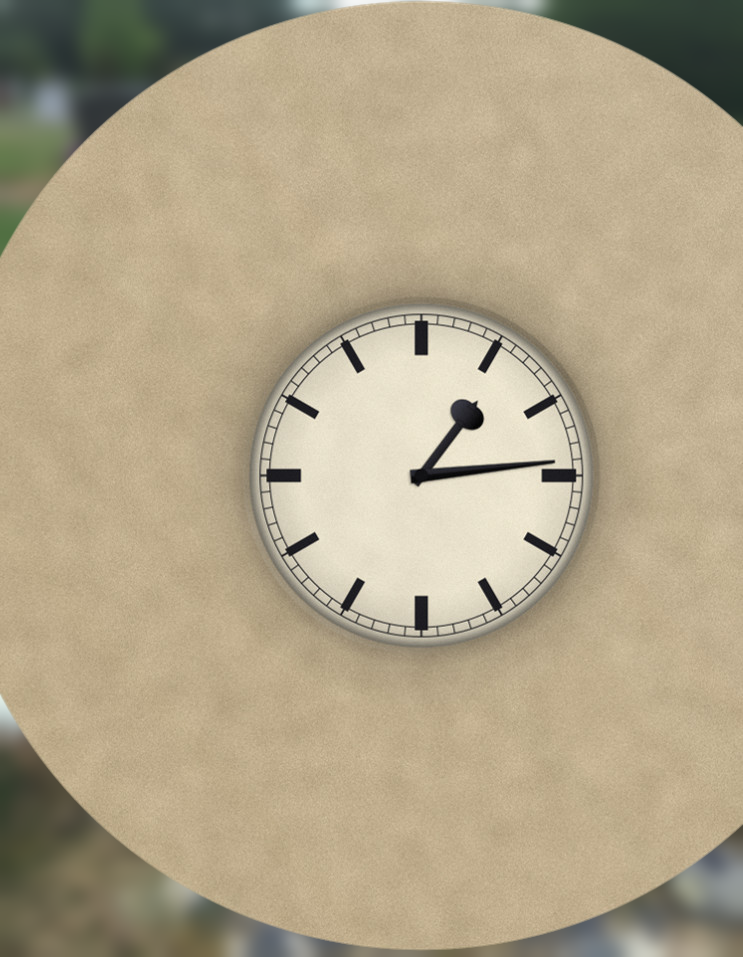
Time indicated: 1:14
